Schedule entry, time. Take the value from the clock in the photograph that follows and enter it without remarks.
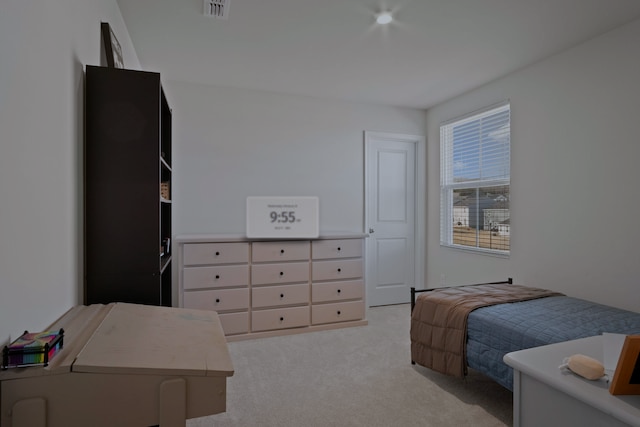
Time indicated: 9:55
